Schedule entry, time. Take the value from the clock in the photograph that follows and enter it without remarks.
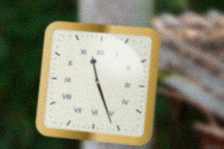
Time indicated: 11:26
